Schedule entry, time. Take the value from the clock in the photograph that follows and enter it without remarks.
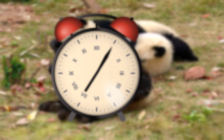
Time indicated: 7:05
